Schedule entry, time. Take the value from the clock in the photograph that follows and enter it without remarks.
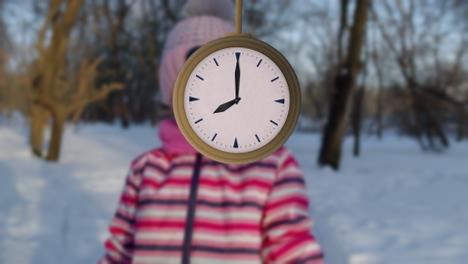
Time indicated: 8:00
